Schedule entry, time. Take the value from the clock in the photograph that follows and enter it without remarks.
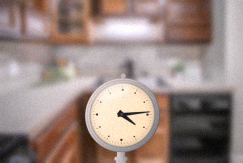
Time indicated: 4:14
